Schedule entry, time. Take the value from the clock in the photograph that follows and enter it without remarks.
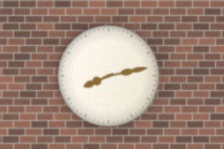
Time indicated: 8:13
